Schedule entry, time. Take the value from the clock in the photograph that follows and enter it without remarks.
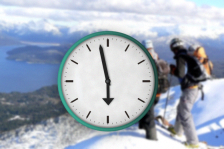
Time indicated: 5:58
